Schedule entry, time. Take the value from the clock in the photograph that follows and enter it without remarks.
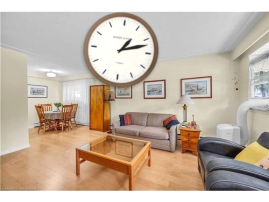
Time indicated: 1:12
